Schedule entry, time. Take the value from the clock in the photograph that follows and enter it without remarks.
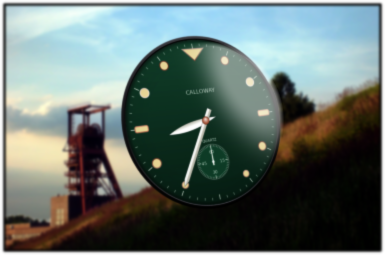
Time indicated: 8:35
